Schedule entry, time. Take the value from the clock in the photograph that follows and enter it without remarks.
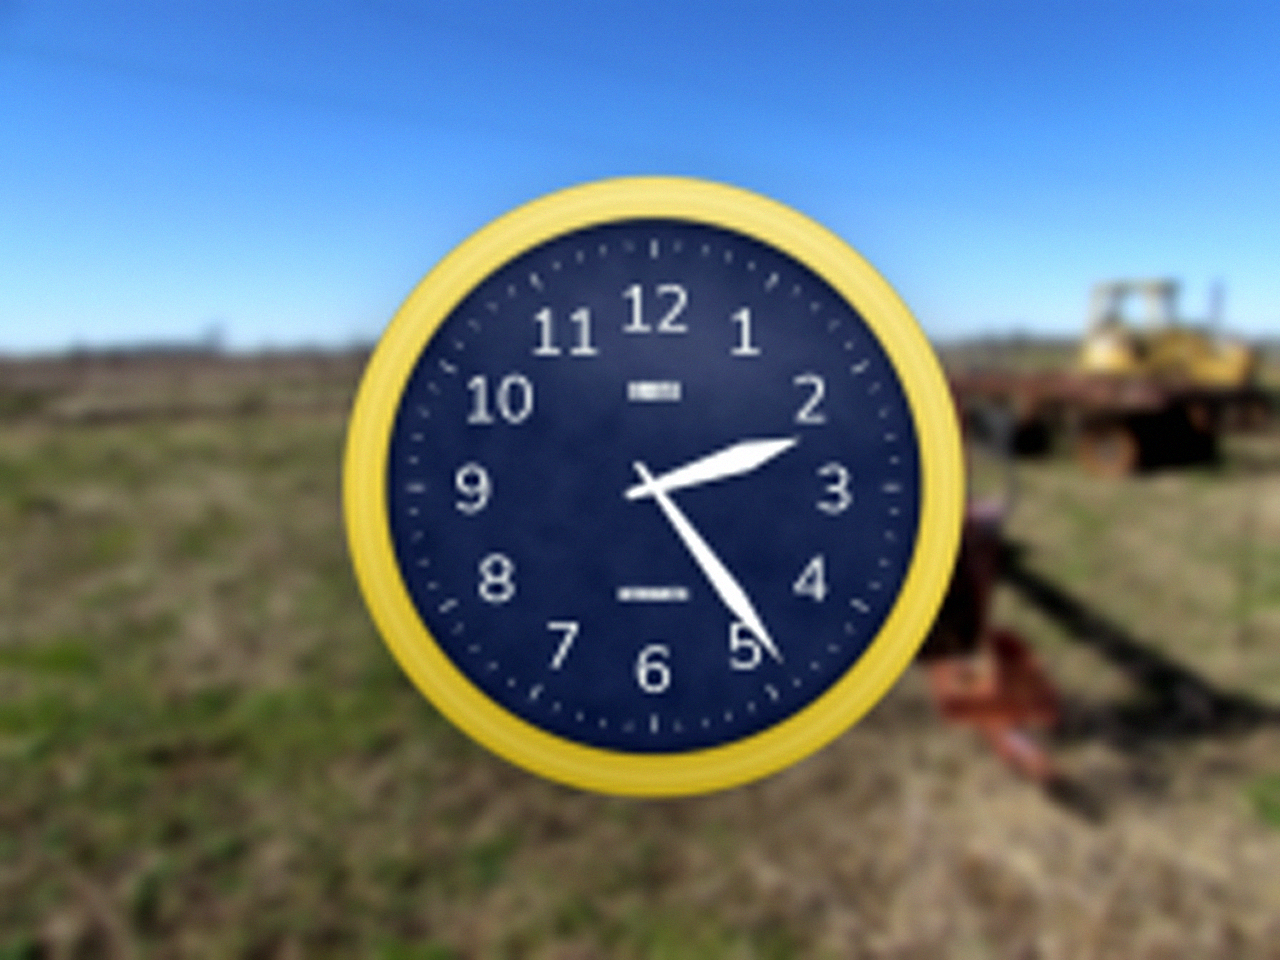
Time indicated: 2:24
